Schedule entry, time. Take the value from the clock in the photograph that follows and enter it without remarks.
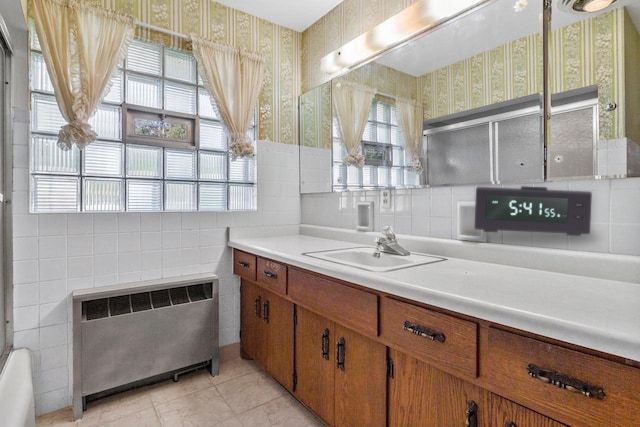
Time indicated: 5:41
